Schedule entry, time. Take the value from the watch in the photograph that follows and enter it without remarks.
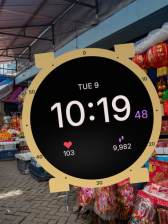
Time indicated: 10:19:48
